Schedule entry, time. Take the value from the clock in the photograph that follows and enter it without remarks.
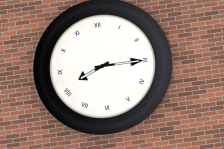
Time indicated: 8:15
